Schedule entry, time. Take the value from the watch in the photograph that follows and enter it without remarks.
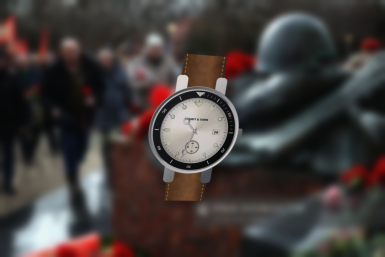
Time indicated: 10:33
